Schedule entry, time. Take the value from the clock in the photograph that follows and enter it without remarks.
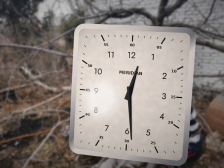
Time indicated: 12:29
